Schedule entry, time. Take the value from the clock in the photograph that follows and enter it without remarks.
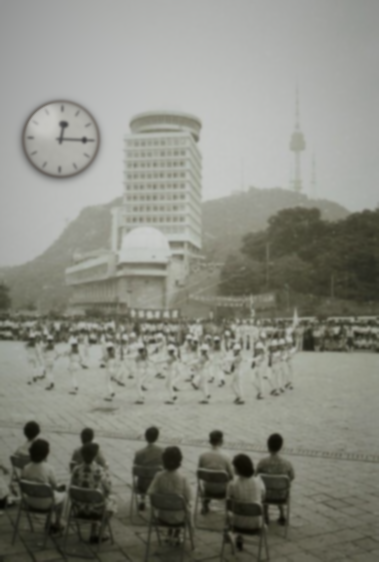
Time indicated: 12:15
